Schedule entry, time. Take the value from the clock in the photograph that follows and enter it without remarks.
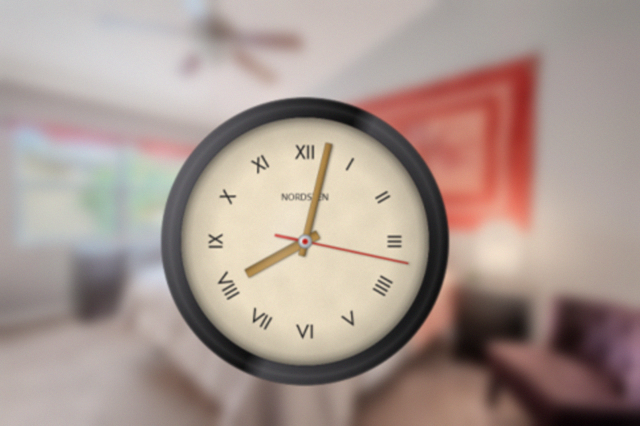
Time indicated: 8:02:17
